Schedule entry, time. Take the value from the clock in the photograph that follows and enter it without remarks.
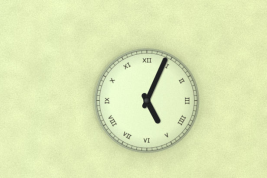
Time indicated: 5:04
